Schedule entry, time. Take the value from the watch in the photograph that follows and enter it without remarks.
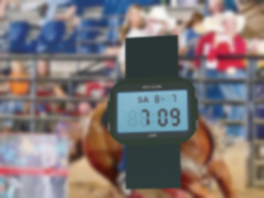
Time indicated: 7:09
